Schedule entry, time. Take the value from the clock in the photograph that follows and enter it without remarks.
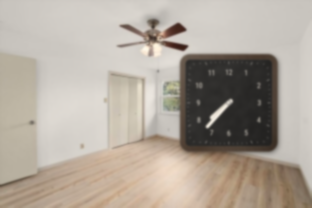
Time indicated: 7:37
